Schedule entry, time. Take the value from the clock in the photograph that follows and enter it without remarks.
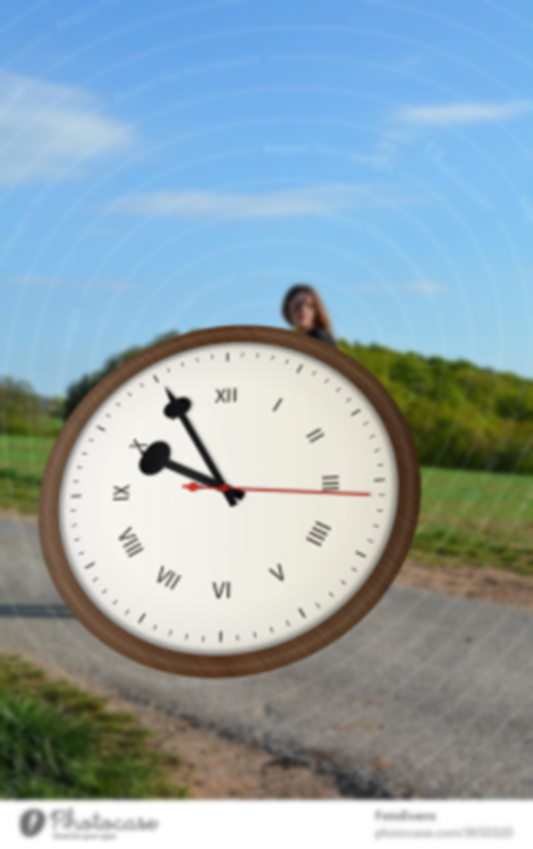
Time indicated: 9:55:16
